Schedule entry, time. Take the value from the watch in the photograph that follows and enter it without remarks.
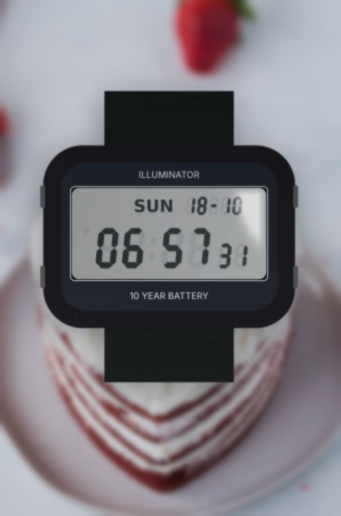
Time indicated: 6:57:31
